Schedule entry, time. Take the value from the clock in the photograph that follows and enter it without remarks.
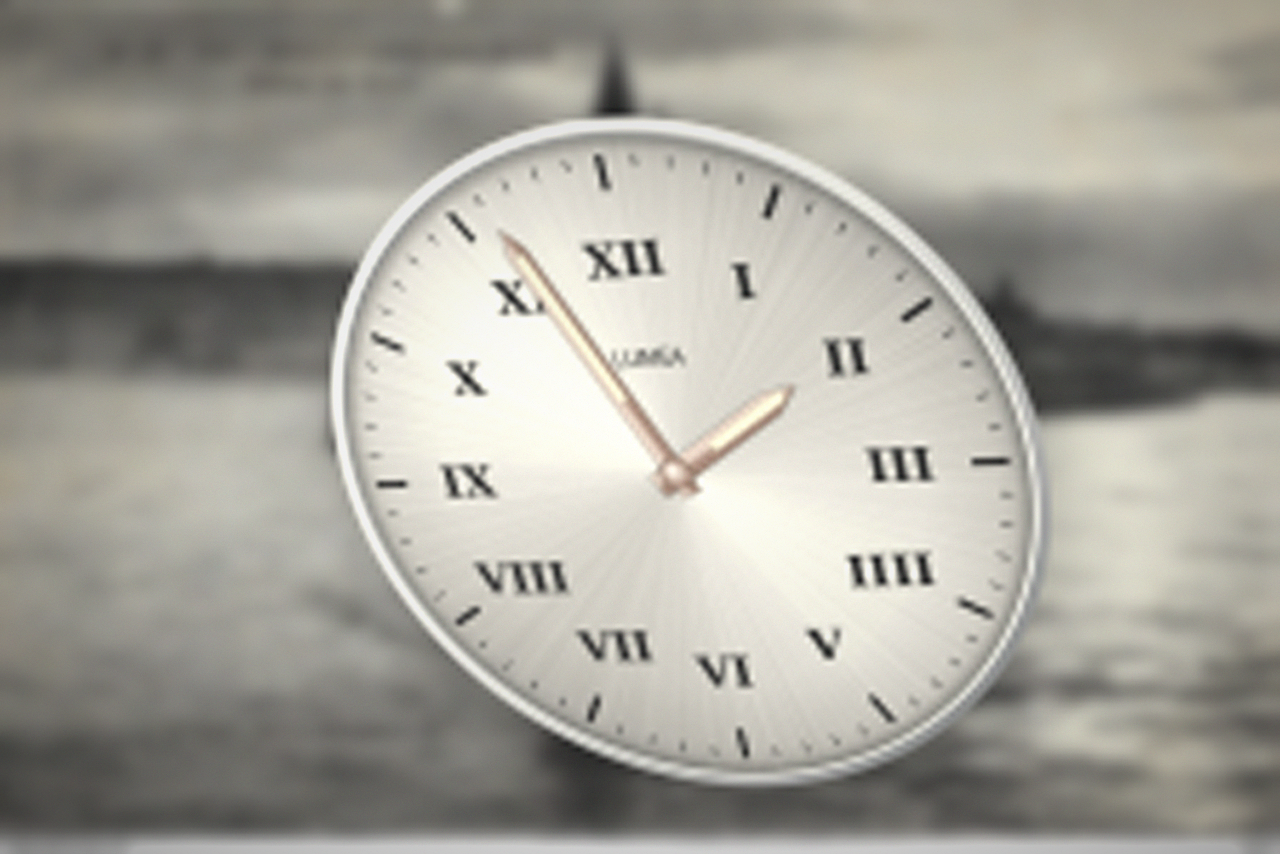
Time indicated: 1:56
